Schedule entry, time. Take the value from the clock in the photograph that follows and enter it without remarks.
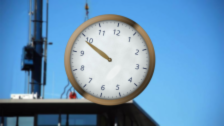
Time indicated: 9:49
